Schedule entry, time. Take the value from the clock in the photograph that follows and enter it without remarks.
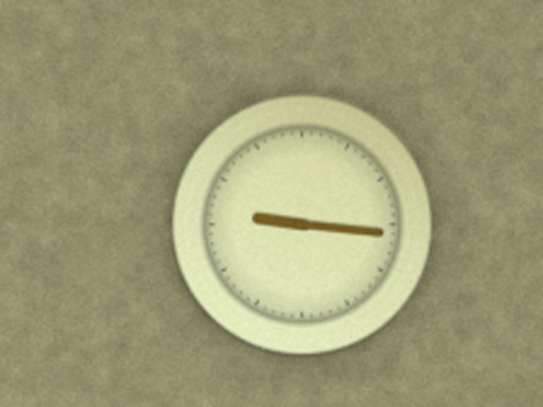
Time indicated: 9:16
